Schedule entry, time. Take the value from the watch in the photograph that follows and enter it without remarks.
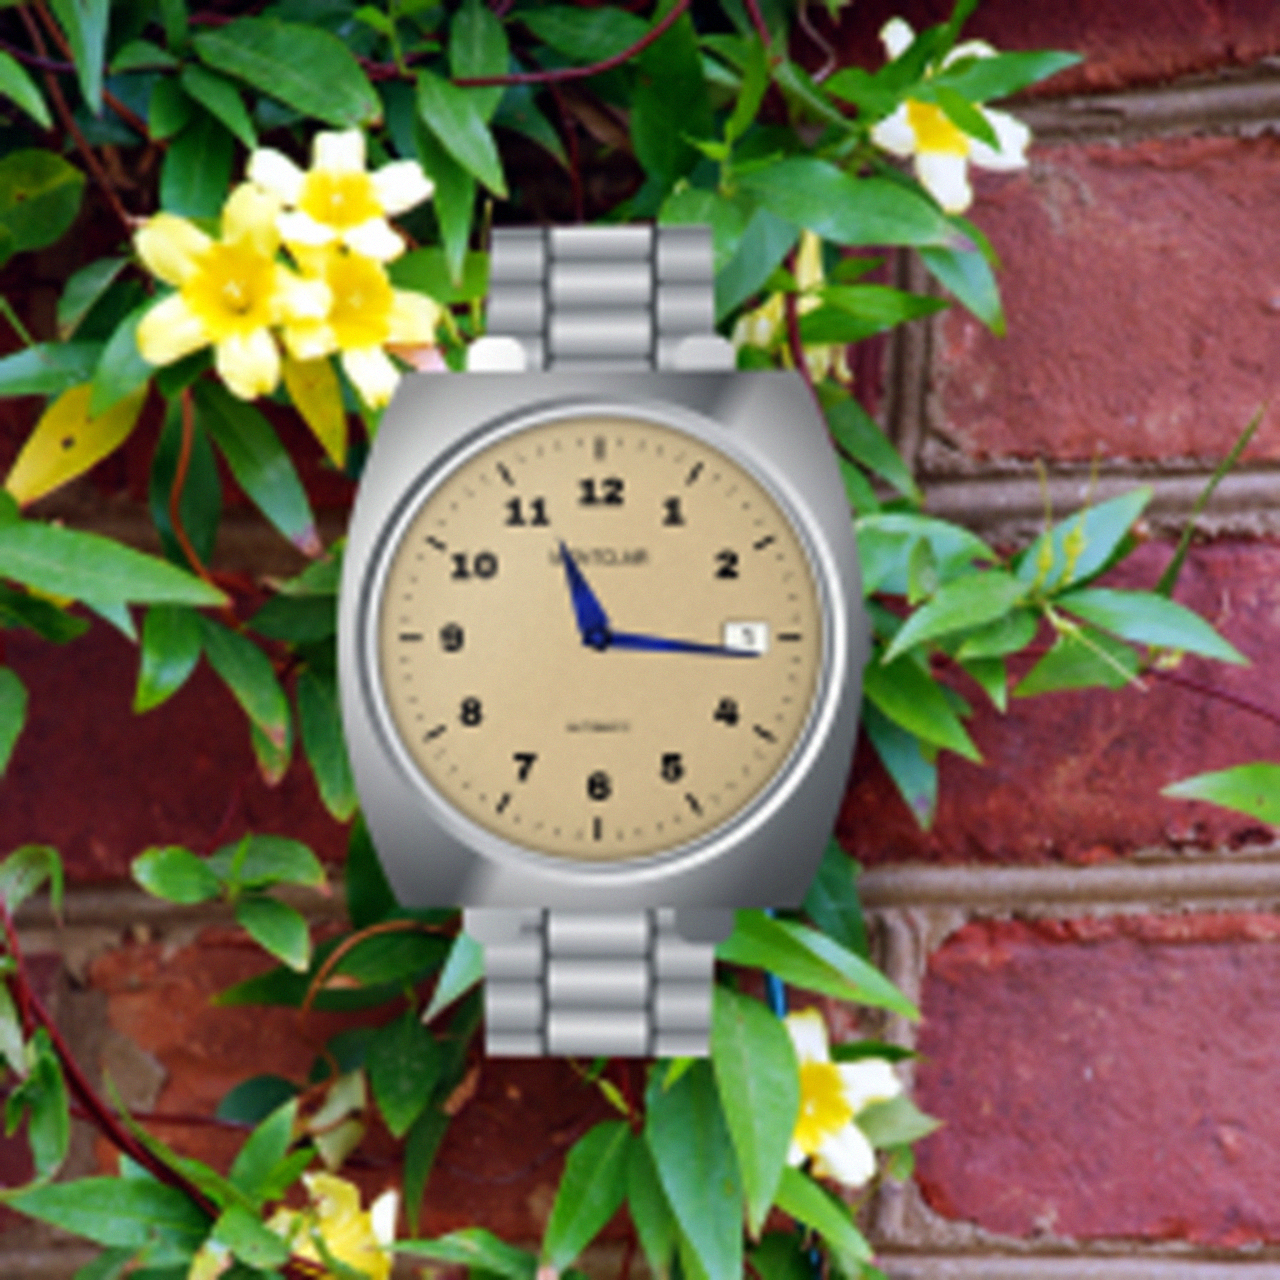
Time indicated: 11:16
